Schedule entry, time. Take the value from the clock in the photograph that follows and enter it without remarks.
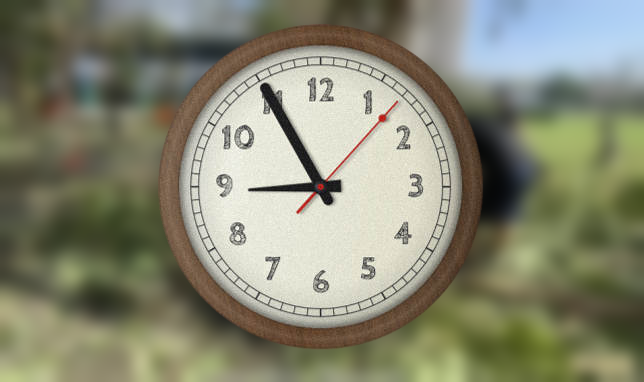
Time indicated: 8:55:07
